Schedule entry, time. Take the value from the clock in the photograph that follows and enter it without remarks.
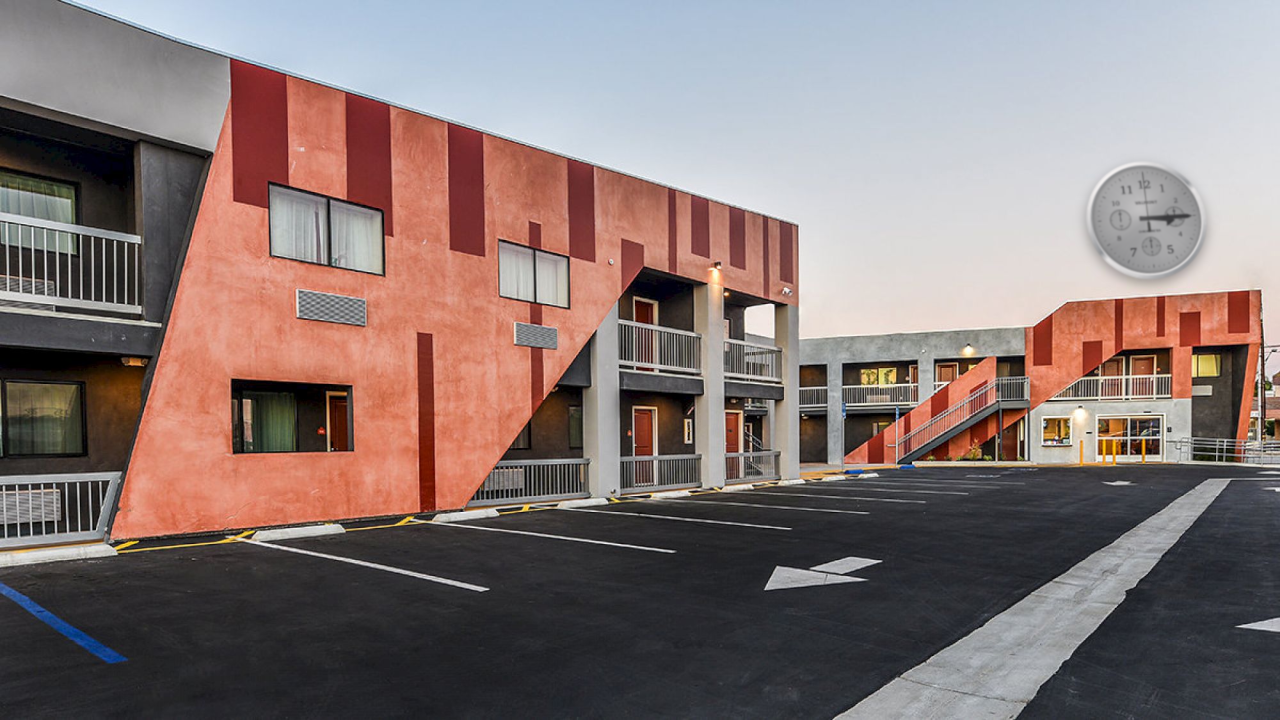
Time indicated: 3:15
